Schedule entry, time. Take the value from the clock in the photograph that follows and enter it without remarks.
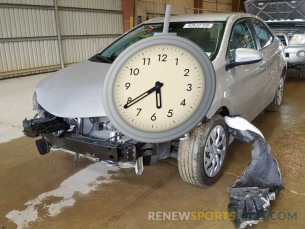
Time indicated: 5:39
